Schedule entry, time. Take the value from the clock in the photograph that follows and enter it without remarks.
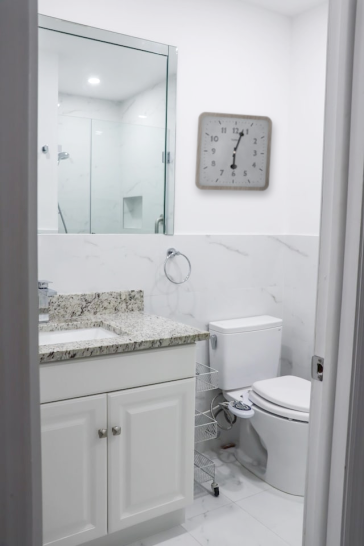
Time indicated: 6:03
